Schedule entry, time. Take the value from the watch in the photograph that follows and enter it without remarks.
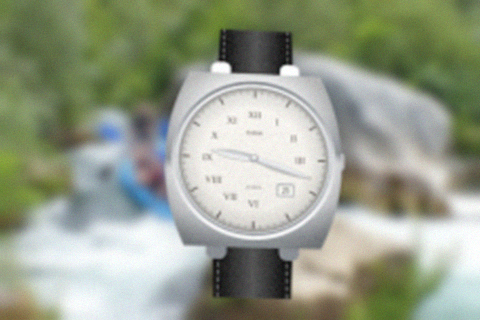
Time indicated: 9:18
